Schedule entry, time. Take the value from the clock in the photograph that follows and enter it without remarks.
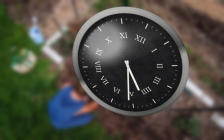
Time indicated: 4:26
